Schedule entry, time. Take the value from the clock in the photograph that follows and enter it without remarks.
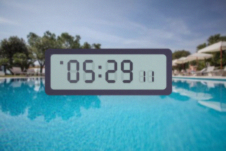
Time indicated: 5:29:11
